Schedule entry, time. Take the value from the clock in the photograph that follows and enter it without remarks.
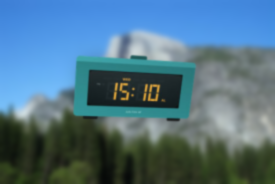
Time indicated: 15:10
